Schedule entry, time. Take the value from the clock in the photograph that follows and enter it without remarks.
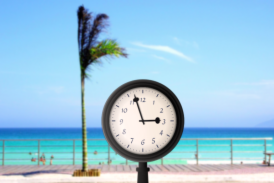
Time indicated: 2:57
